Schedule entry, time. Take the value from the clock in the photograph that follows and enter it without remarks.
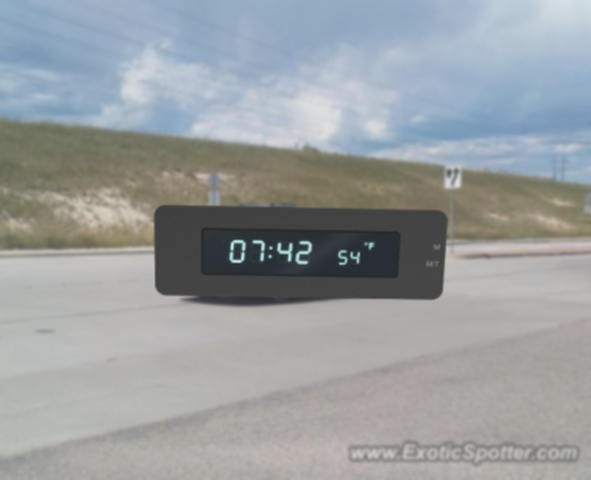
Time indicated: 7:42
